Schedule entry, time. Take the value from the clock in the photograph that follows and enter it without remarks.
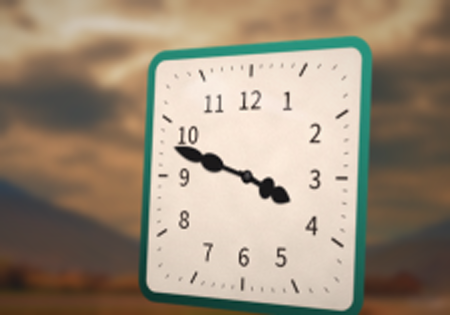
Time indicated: 3:48
